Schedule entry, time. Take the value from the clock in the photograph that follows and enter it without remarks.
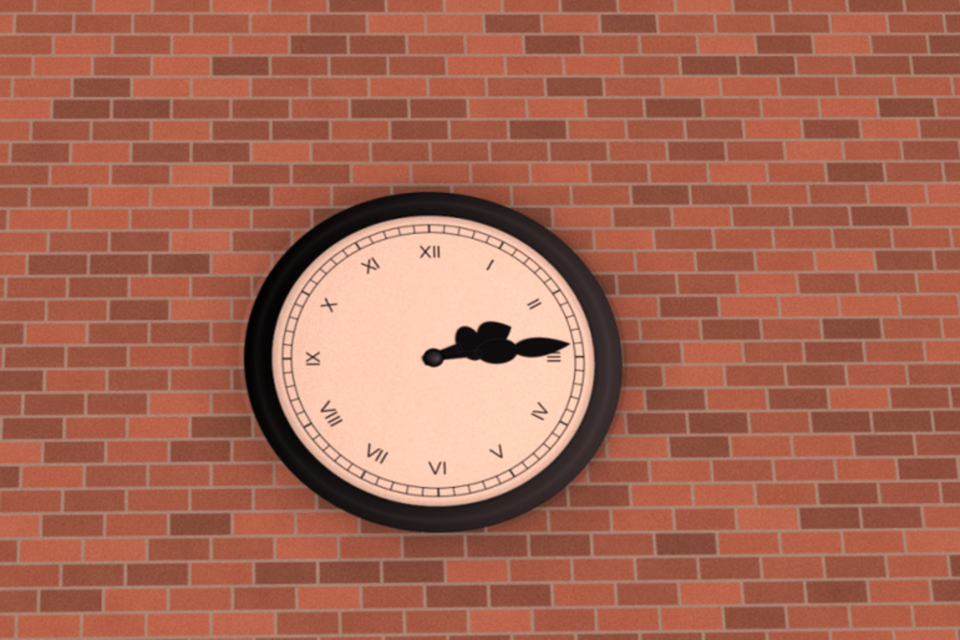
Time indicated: 2:14
